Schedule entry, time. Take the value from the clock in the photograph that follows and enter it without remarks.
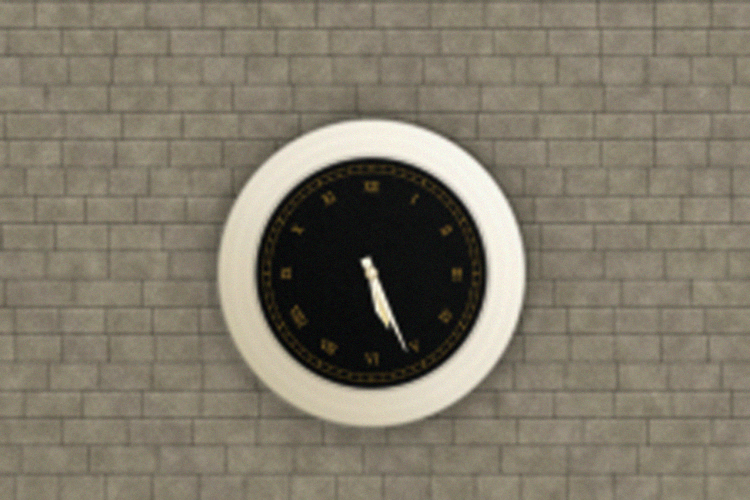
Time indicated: 5:26
